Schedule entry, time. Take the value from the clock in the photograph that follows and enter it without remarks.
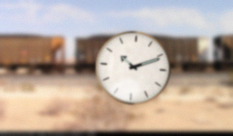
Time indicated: 10:11
